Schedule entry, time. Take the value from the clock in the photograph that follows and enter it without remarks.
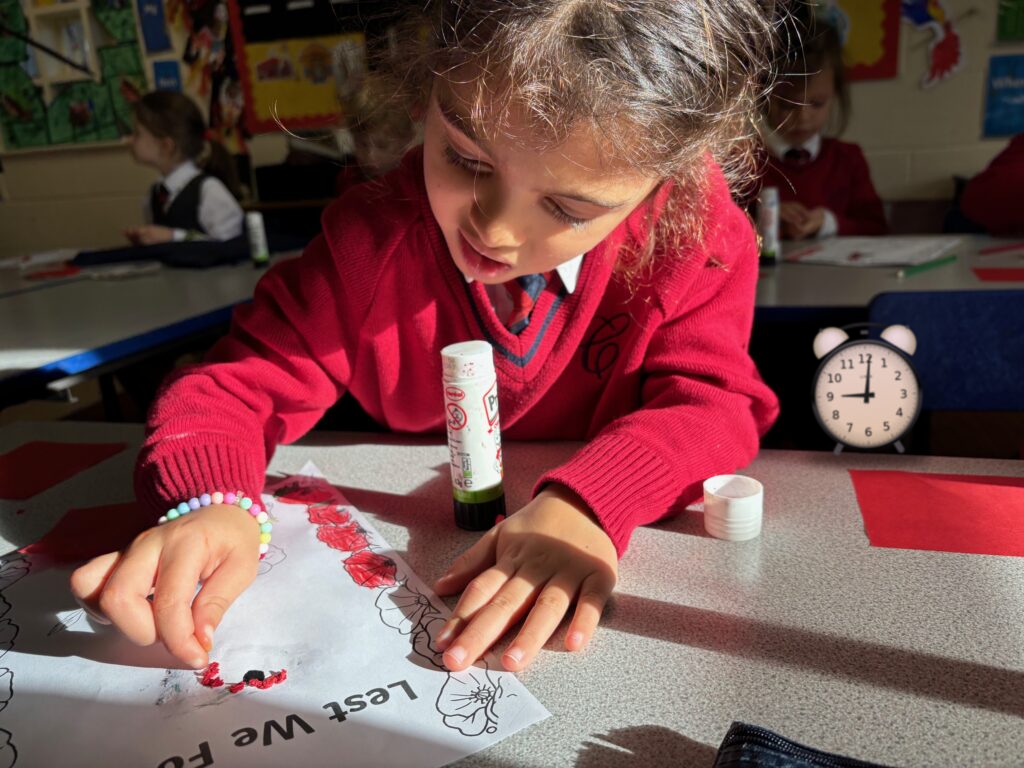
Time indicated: 9:01
